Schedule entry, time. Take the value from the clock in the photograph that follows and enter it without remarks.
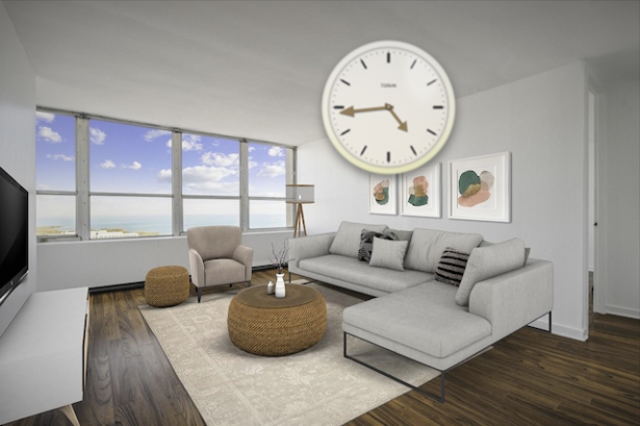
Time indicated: 4:44
